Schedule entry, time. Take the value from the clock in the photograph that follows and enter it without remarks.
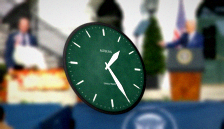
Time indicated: 1:25
